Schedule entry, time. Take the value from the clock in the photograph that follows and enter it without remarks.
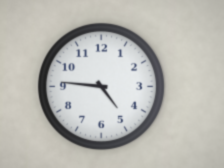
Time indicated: 4:46
